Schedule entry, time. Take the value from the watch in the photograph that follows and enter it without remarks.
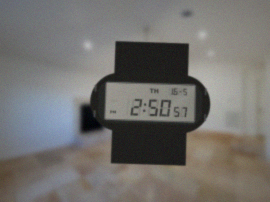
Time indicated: 2:50:57
